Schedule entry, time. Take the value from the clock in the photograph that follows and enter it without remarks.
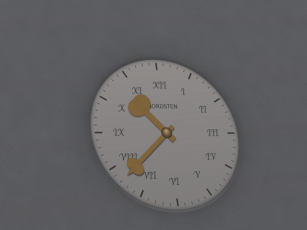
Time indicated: 10:38
